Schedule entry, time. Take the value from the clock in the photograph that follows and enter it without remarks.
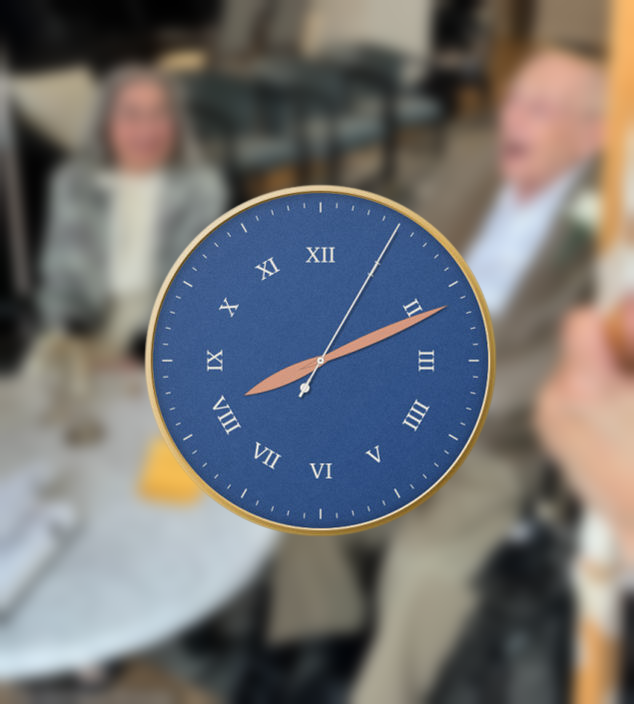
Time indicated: 8:11:05
